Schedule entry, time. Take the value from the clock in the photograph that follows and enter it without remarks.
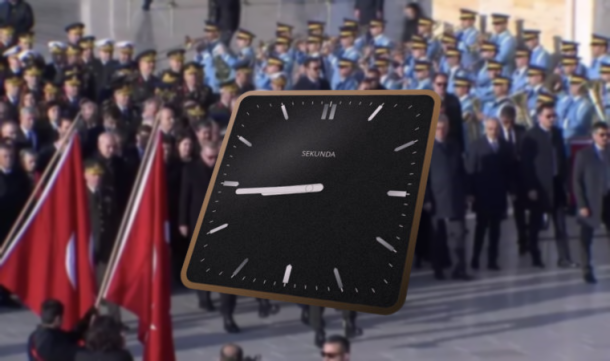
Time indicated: 8:44
